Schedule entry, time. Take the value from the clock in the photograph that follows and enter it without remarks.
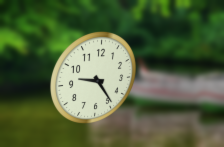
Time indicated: 9:24
